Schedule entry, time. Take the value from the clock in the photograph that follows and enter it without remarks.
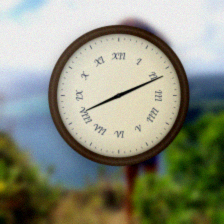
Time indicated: 8:11
